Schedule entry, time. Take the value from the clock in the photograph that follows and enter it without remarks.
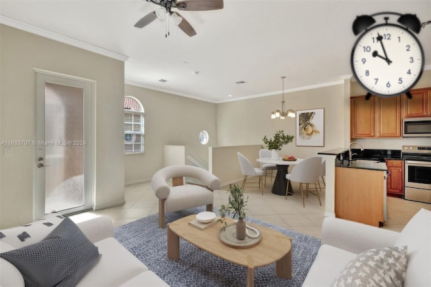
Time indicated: 9:57
